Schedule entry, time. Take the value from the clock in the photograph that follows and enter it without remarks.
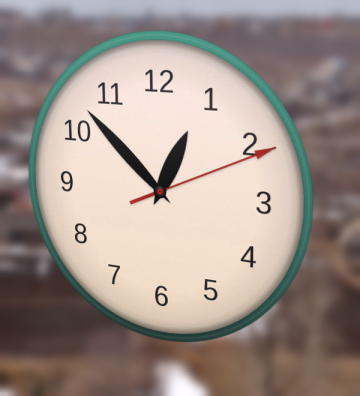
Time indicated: 12:52:11
